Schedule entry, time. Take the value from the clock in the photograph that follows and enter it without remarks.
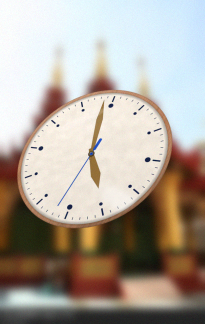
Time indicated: 4:58:32
